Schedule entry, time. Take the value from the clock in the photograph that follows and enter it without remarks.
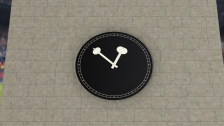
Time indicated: 12:52
